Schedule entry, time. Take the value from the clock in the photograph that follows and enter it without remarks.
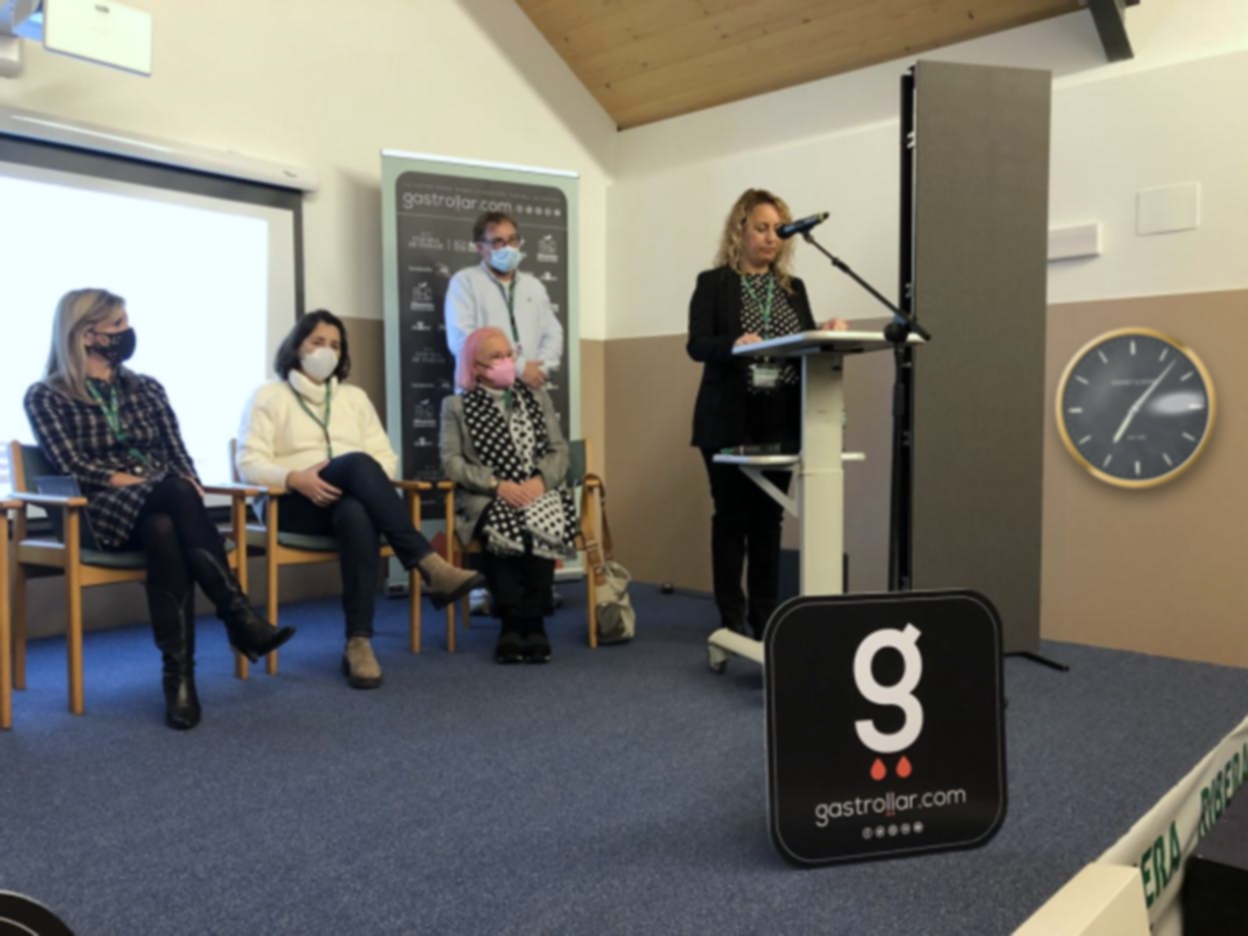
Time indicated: 7:07
